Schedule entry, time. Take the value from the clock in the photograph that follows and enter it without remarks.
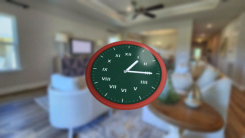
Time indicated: 1:15
